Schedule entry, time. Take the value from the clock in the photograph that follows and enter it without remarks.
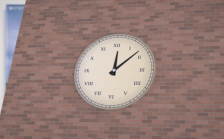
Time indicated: 12:08
